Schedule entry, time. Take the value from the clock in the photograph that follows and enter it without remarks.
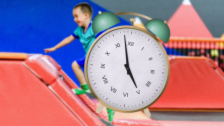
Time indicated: 4:58
